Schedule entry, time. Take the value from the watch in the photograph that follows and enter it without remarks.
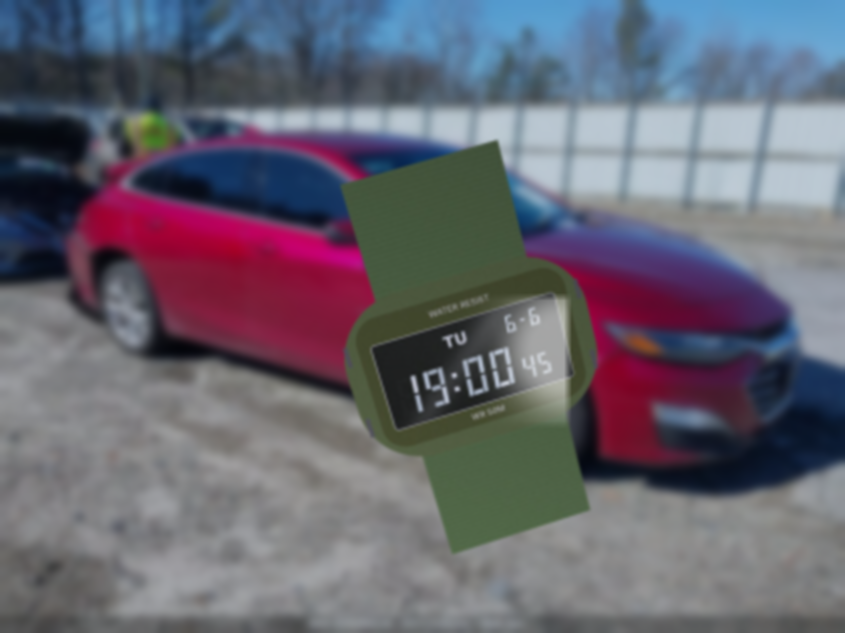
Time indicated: 19:00:45
